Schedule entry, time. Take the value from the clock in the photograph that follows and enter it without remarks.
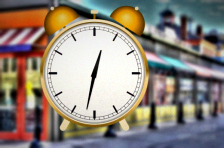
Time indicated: 12:32
